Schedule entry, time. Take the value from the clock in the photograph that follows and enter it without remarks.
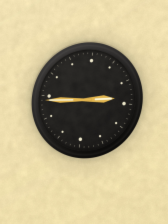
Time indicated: 2:44
